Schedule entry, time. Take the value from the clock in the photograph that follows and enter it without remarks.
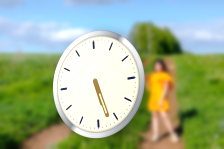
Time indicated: 5:27
